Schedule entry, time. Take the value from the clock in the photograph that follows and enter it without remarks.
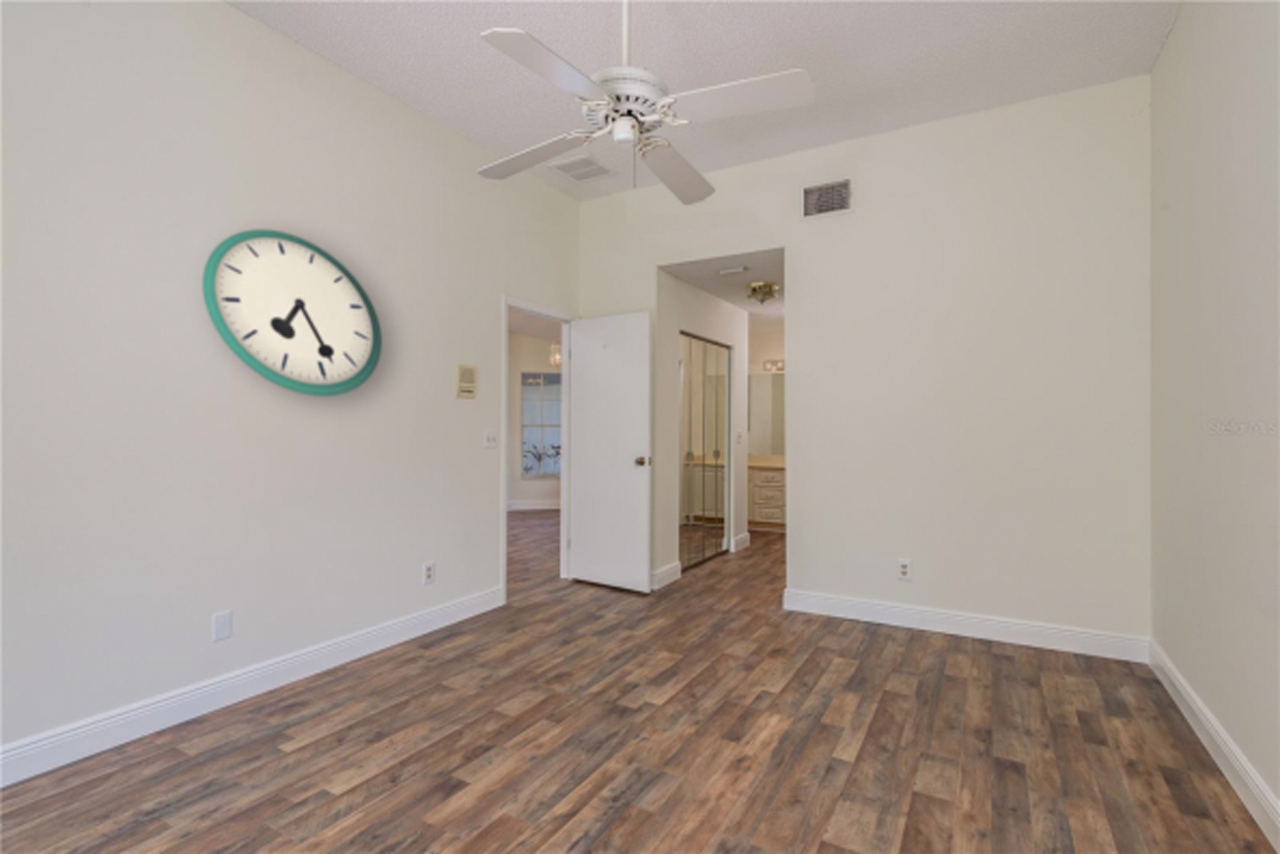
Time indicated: 7:28
